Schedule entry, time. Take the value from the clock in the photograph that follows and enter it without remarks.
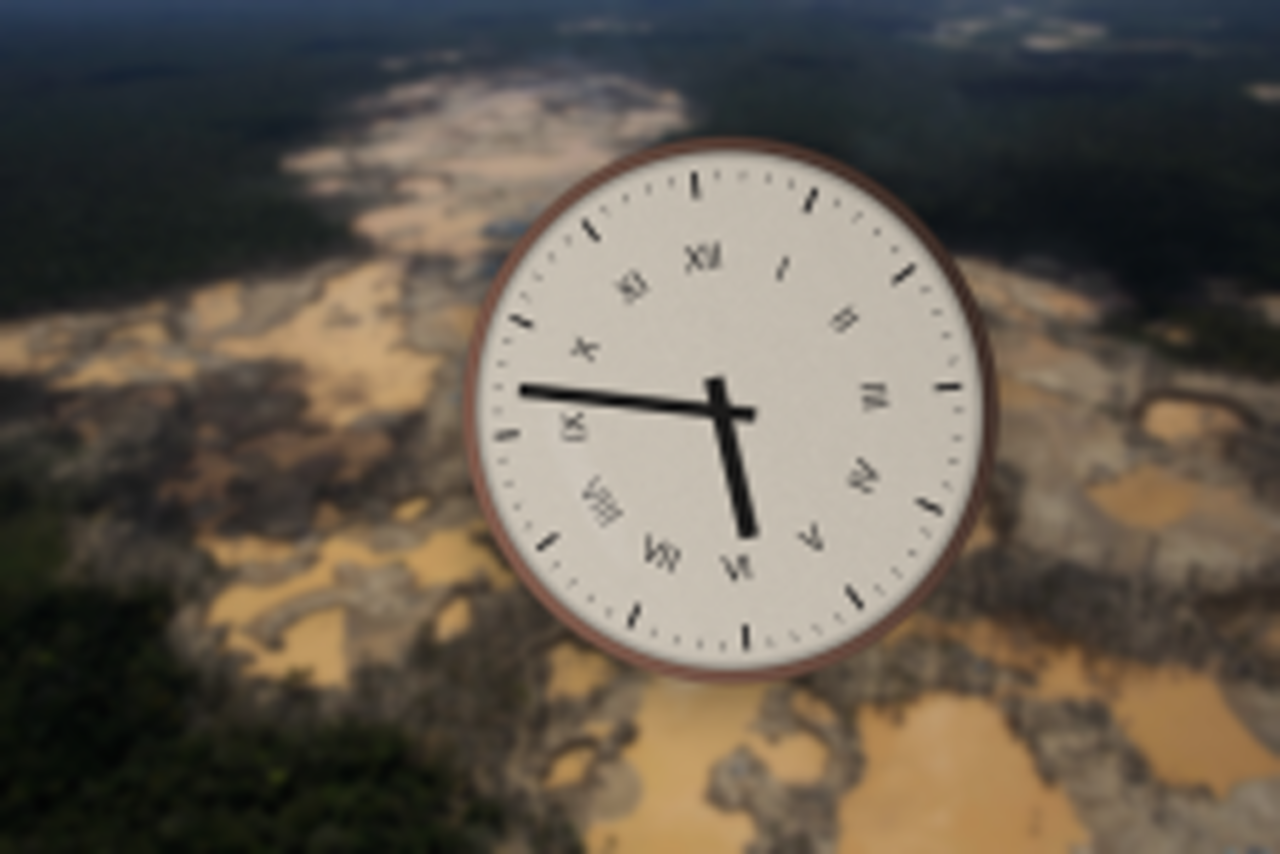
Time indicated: 5:47
